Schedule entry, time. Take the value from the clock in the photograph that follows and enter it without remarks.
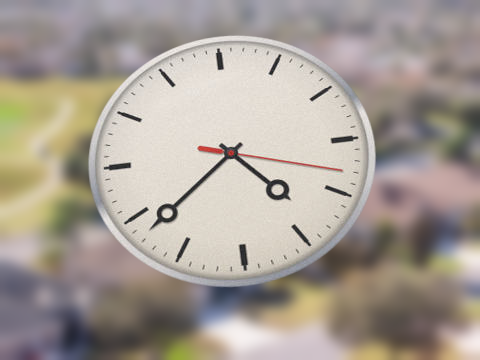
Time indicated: 4:38:18
